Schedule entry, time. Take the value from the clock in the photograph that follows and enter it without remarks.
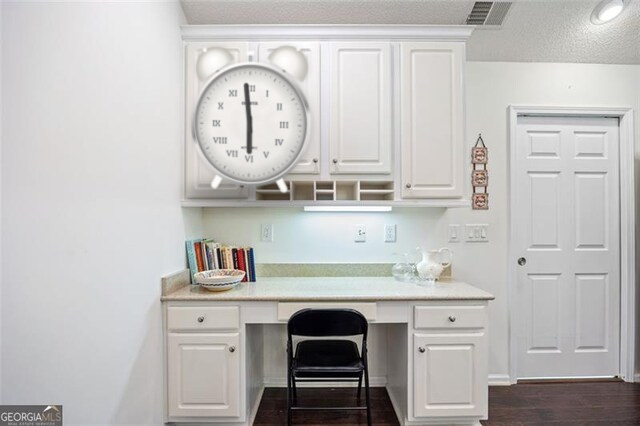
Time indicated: 5:59
